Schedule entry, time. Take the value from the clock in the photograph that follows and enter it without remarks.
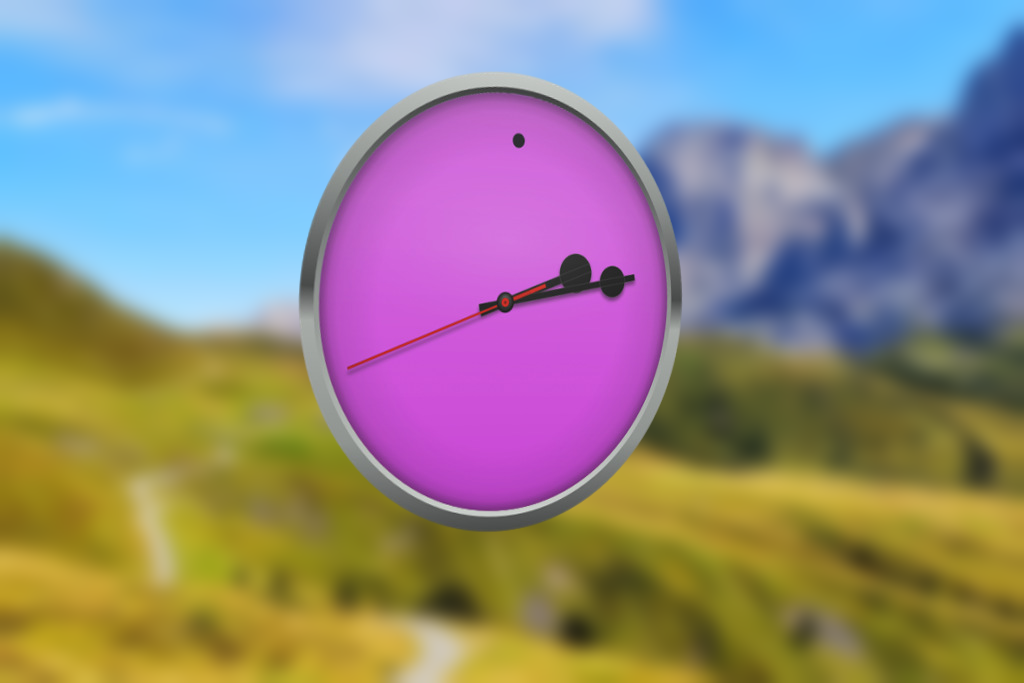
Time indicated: 2:12:41
